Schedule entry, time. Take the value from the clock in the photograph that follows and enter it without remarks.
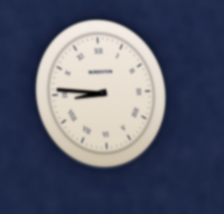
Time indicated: 8:46
